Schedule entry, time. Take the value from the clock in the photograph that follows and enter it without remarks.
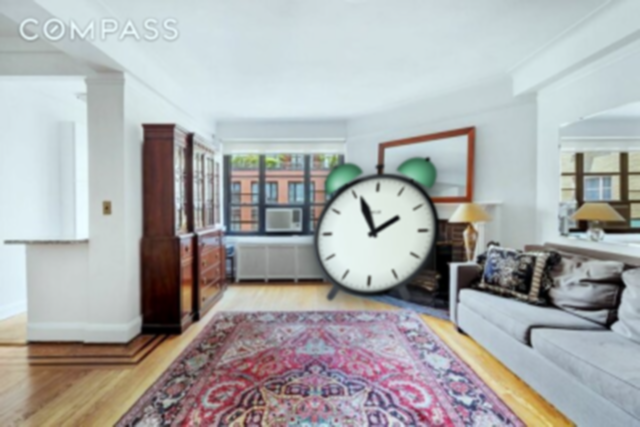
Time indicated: 1:56
